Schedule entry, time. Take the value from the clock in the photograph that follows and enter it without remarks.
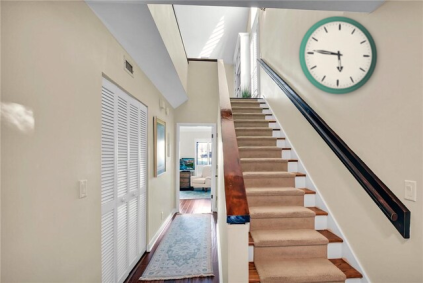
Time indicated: 5:46
